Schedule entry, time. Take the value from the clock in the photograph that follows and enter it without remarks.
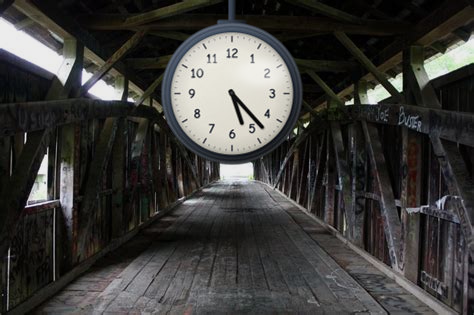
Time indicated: 5:23
